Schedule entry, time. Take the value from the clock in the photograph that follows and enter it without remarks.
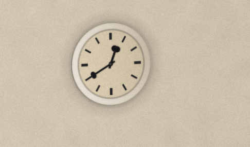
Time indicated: 12:40
